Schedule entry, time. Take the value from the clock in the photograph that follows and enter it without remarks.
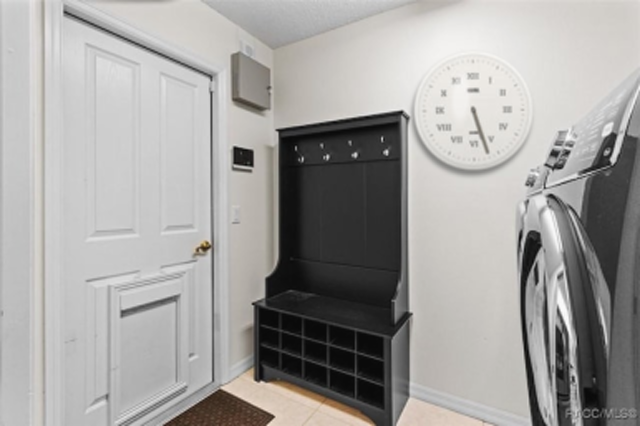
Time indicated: 5:27
